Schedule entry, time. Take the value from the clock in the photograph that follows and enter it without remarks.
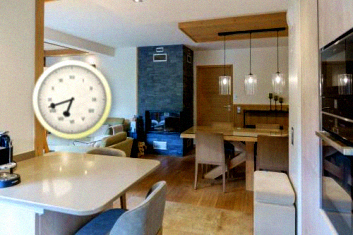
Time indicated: 6:42
